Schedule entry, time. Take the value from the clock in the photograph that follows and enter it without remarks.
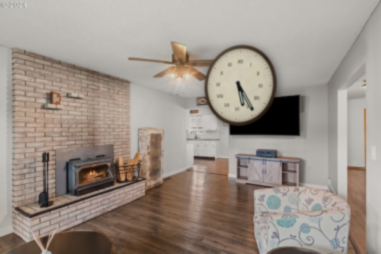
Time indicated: 5:24
